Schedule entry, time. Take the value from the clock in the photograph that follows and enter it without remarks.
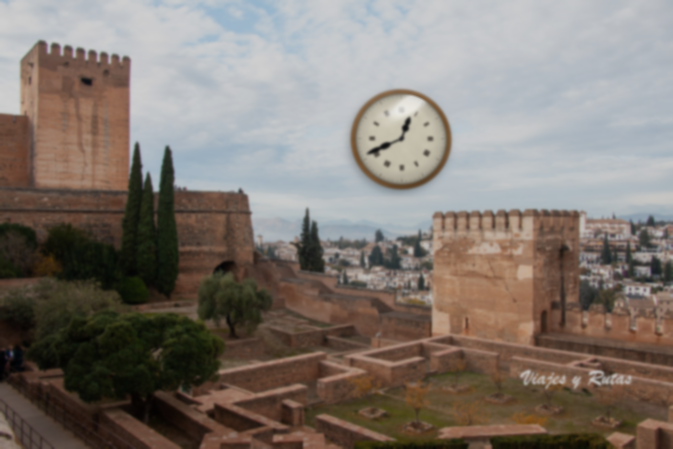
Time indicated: 12:41
